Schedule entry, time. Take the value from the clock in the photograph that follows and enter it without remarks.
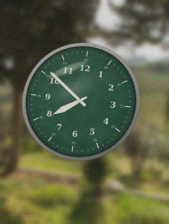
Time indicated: 7:51
